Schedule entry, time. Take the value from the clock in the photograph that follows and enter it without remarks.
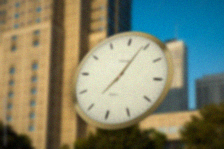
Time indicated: 7:04
